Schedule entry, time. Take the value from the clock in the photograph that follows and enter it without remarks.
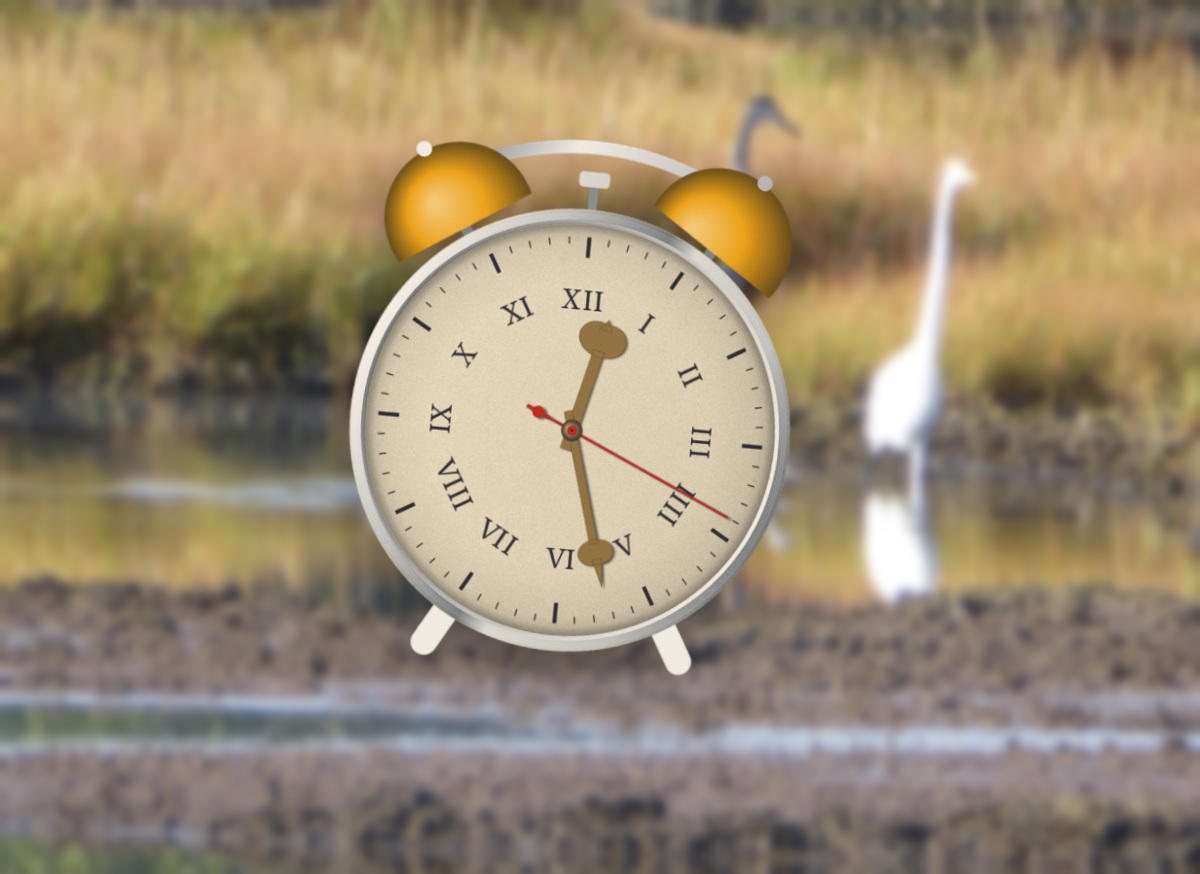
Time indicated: 12:27:19
